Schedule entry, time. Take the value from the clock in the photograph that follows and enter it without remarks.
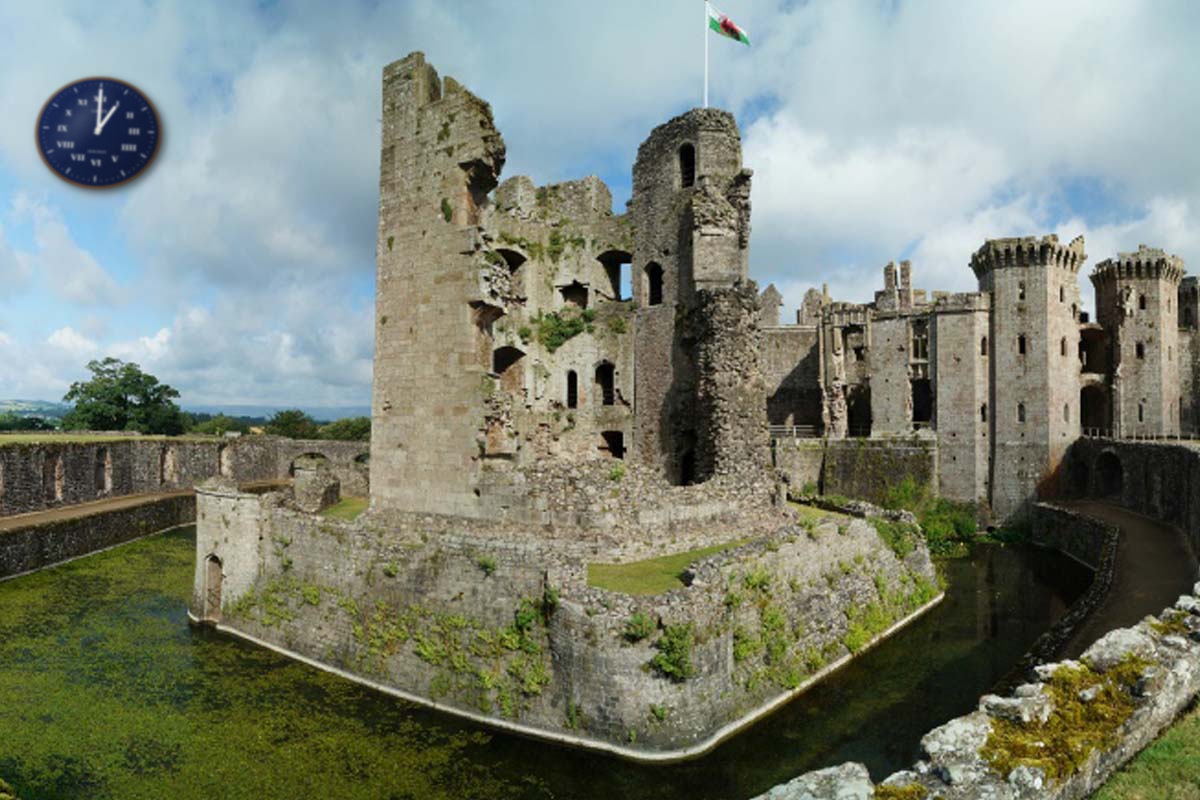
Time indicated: 1:00
